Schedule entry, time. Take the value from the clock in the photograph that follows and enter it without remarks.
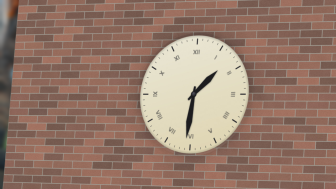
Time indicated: 1:31
